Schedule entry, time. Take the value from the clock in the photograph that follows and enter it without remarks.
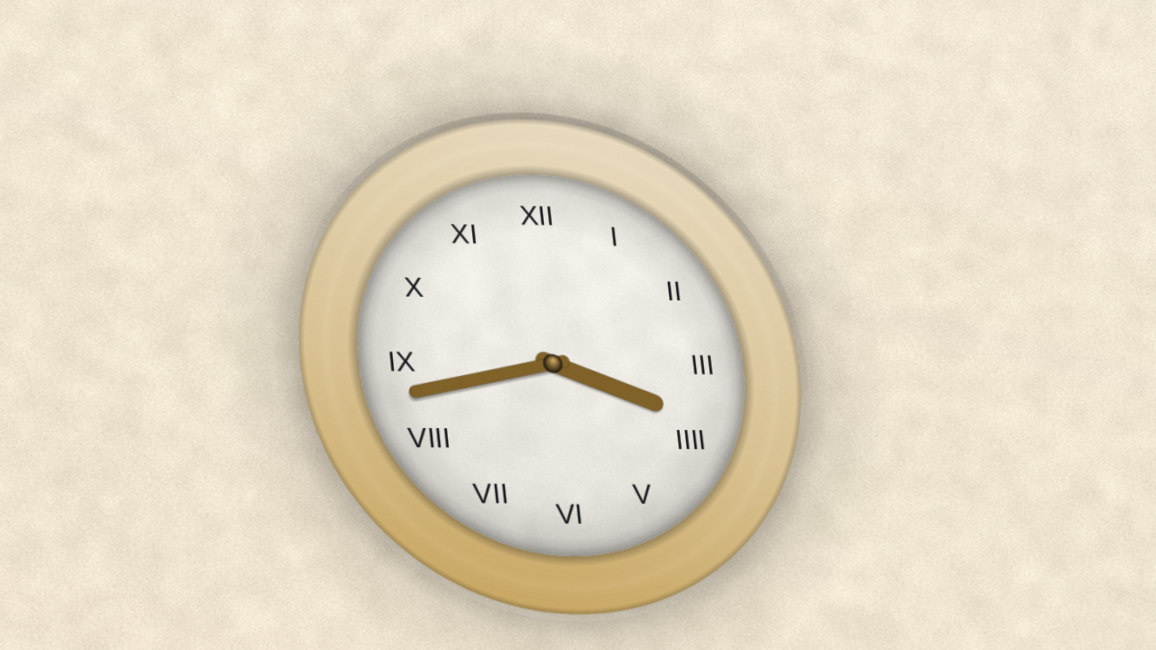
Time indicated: 3:43
